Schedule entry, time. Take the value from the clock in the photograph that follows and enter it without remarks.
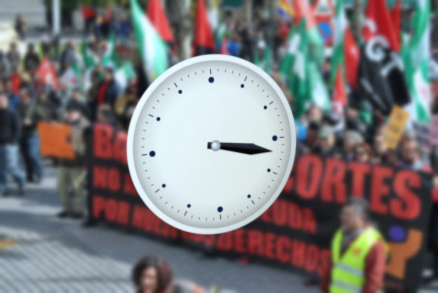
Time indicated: 3:17
